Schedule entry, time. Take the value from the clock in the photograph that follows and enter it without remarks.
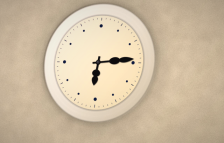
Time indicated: 6:14
